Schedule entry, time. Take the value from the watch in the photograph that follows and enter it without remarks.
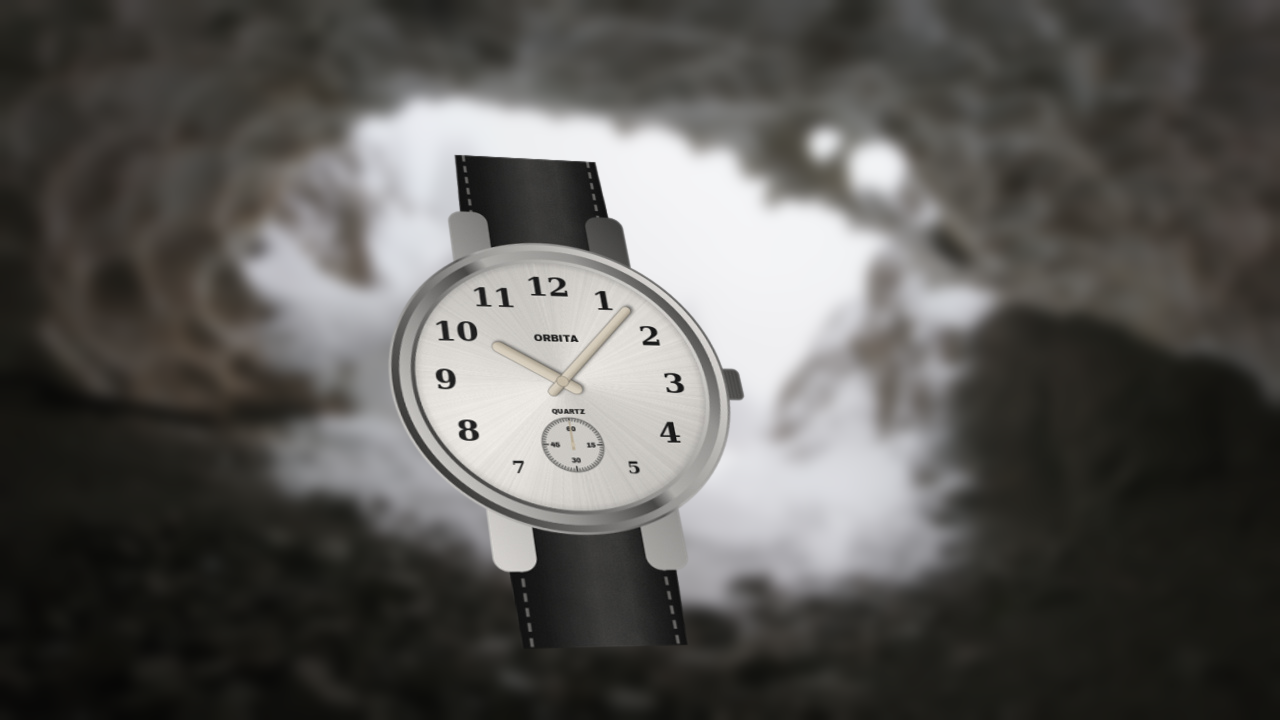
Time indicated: 10:07
